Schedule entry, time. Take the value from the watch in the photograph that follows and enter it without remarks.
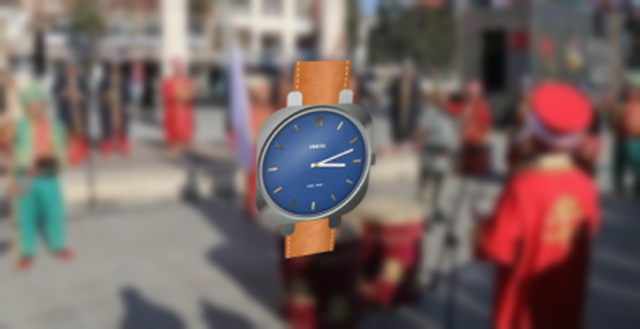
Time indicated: 3:12
